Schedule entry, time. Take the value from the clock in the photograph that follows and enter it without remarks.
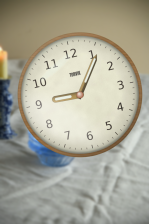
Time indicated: 9:06
